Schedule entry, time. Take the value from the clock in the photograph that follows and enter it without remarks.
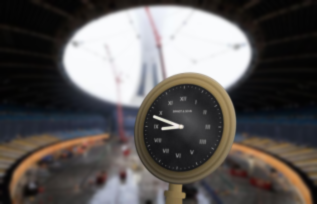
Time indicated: 8:48
